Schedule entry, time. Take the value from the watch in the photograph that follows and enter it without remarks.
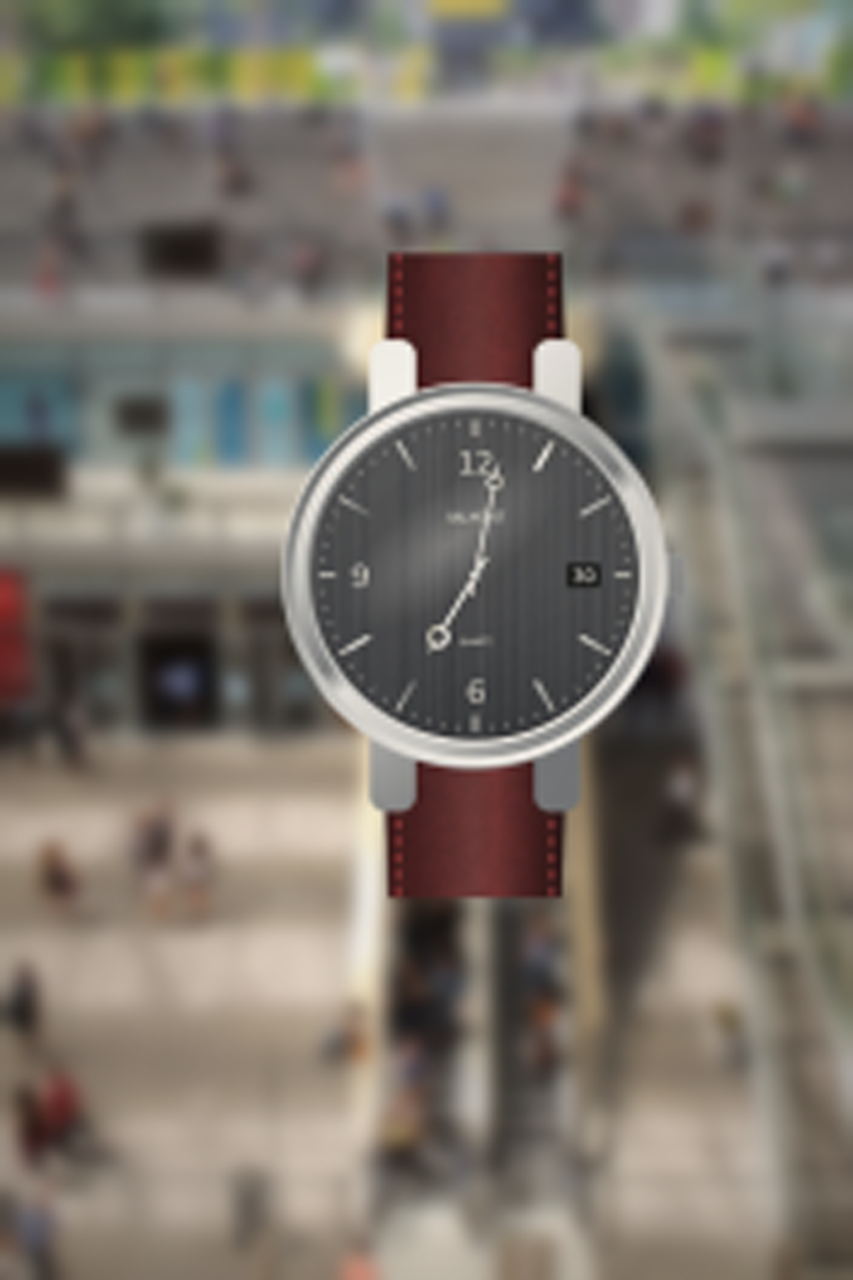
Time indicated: 7:02
